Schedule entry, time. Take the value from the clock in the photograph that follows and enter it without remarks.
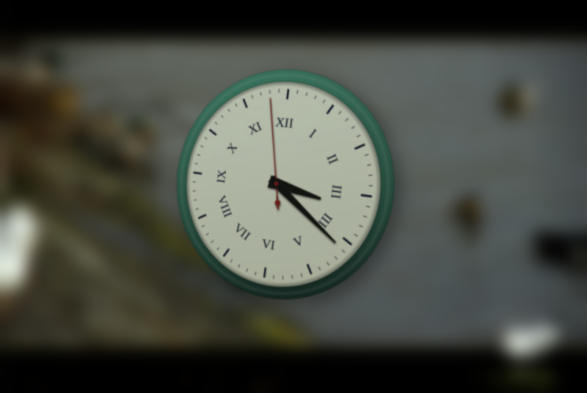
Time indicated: 3:20:58
